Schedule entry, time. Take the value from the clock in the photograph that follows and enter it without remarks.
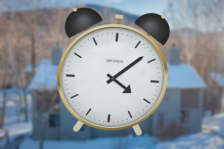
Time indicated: 4:08
